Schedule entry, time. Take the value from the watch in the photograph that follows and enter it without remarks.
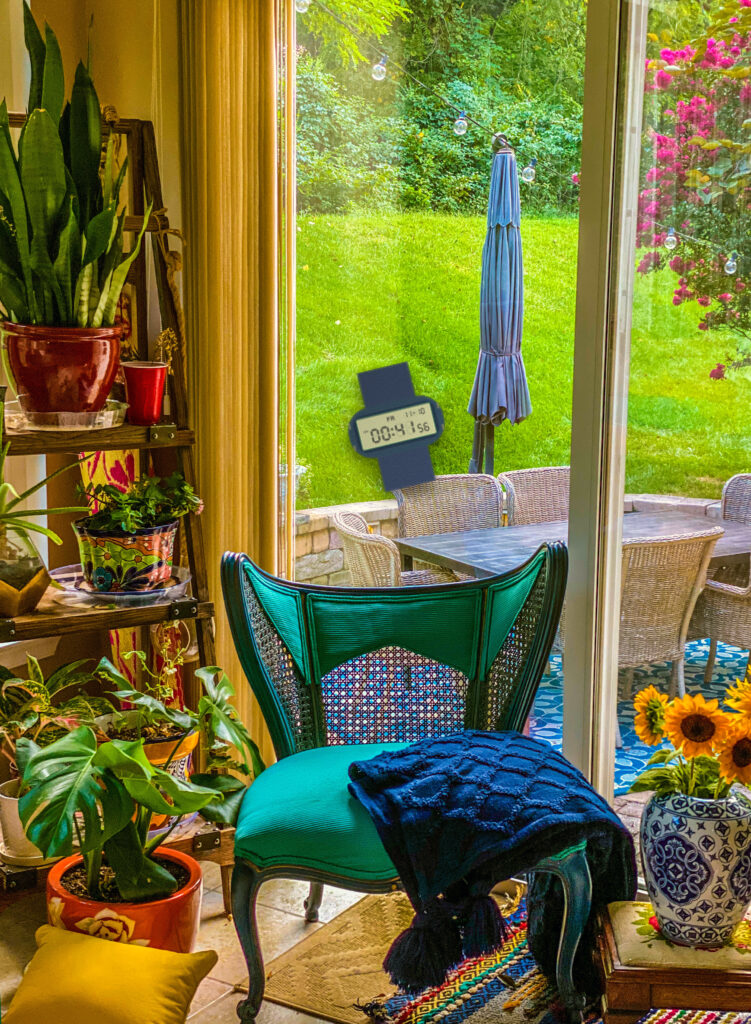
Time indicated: 0:41:56
